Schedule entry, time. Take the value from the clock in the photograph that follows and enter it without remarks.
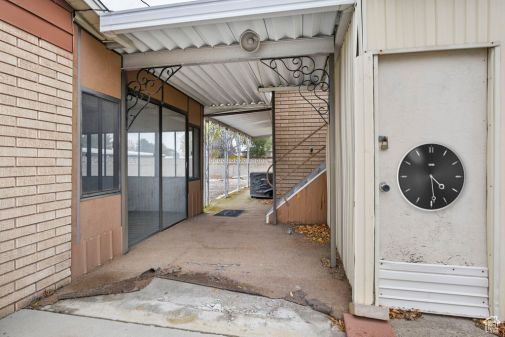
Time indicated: 4:29
